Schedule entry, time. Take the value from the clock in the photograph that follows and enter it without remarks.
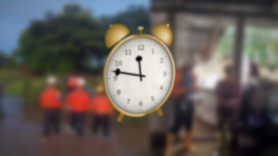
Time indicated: 11:47
